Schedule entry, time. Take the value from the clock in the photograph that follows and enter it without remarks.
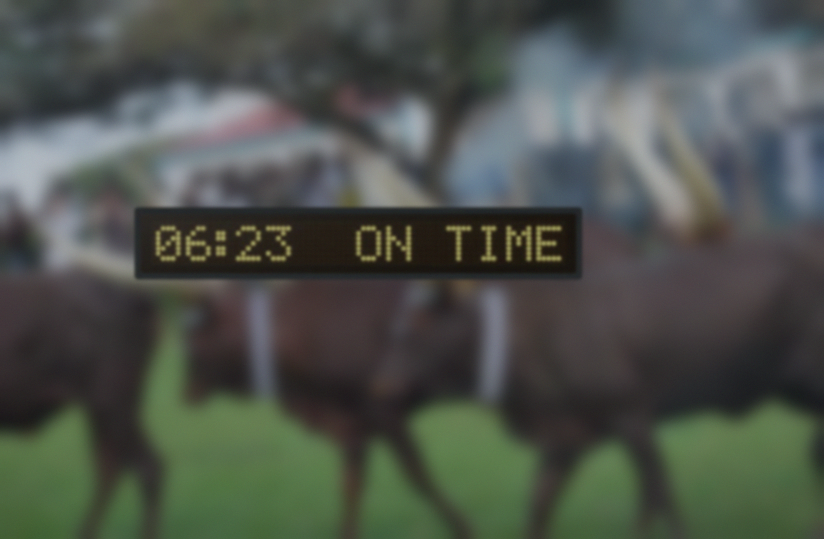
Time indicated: 6:23
